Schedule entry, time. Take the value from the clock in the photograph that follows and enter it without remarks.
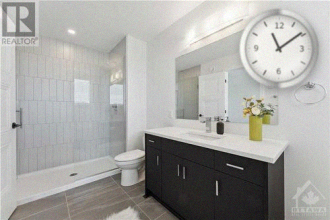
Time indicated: 11:09
